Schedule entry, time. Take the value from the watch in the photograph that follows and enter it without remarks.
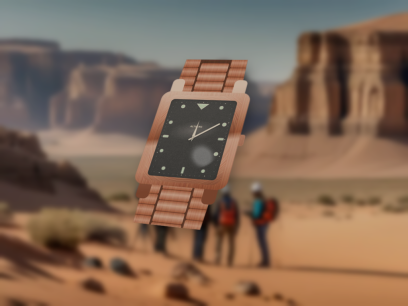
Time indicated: 12:09
